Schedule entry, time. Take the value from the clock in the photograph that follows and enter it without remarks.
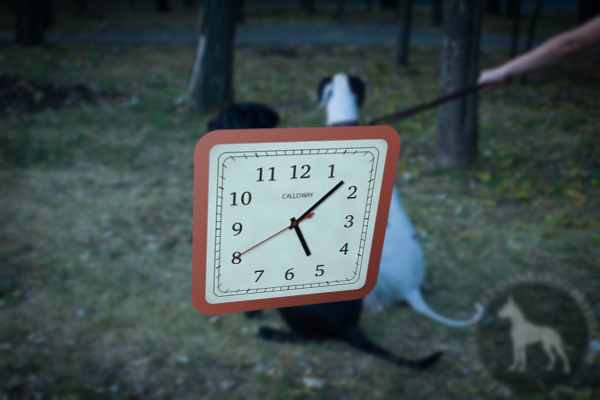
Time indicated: 5:07:40
